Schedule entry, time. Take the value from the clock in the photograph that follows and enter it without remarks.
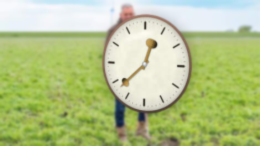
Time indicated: 12:38
